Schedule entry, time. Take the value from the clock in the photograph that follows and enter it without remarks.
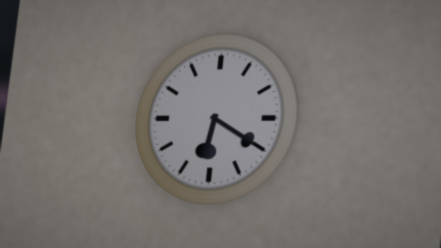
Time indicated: 6:20
